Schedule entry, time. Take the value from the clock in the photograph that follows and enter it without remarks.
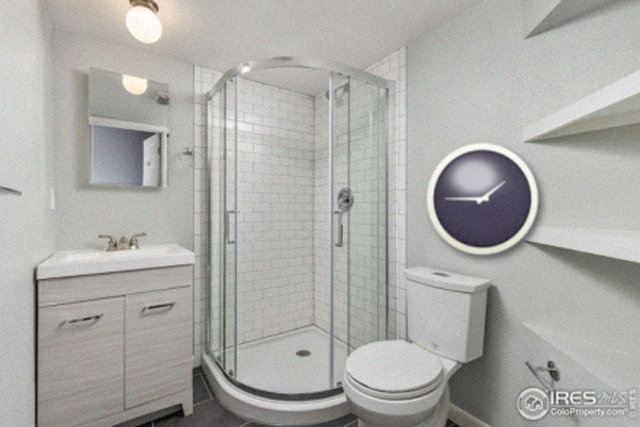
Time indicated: 1:45
